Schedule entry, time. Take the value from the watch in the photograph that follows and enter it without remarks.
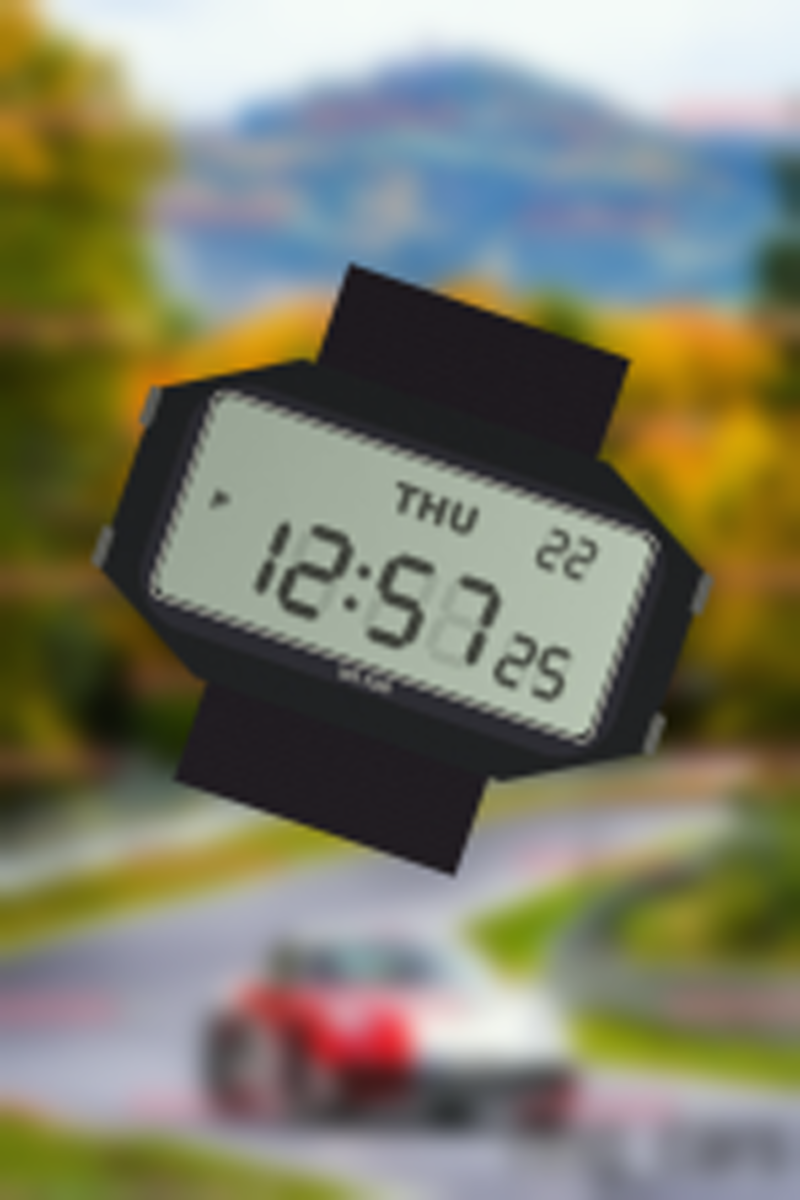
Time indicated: 12:57:25
